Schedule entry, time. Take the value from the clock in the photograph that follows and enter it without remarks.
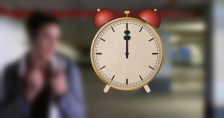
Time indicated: 12:00
